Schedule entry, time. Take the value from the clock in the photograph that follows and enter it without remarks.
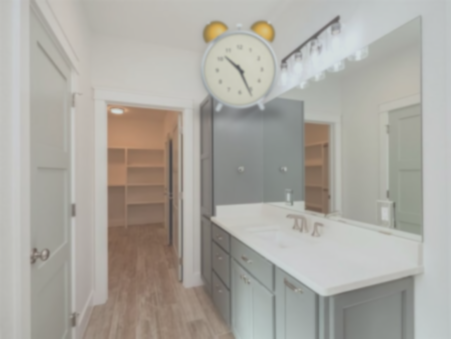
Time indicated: 10:26
